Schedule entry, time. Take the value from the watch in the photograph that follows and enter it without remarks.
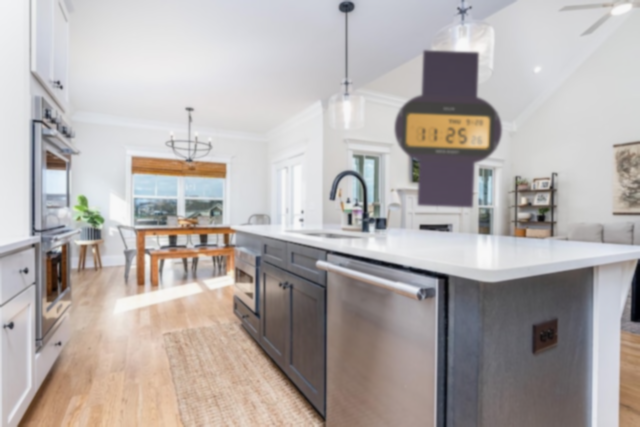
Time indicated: 11:25
